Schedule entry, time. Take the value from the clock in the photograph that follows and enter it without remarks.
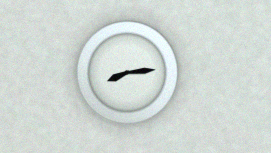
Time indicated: 8:14
